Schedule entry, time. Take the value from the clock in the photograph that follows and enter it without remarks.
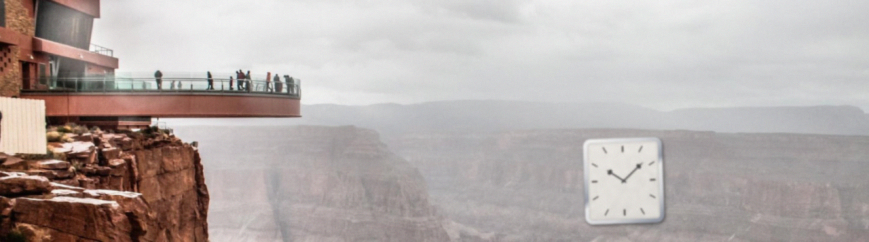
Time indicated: 10:08
